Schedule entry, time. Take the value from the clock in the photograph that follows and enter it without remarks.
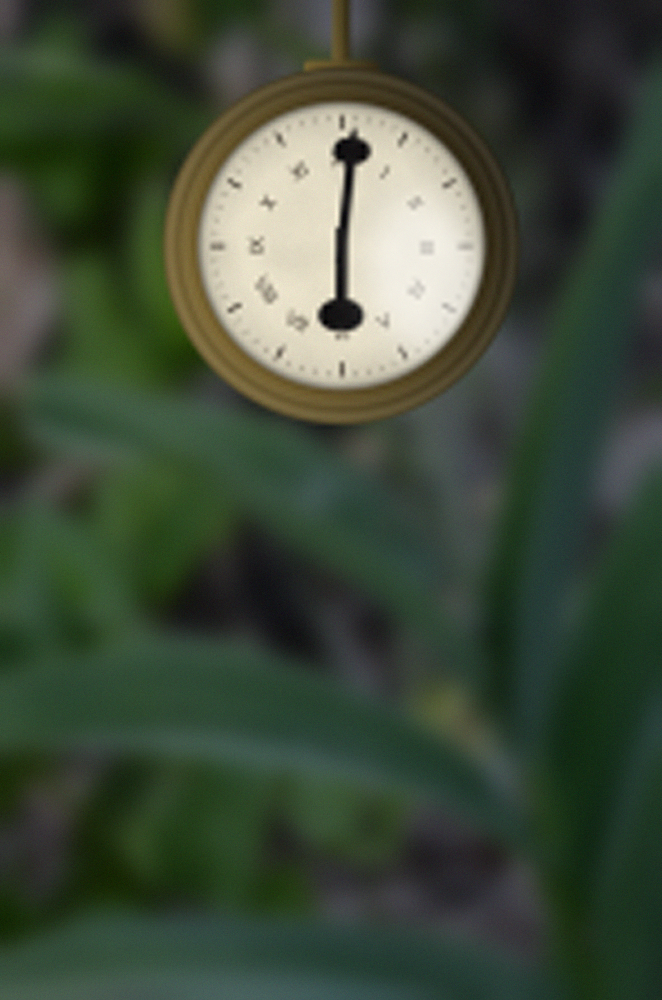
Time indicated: 6:01
